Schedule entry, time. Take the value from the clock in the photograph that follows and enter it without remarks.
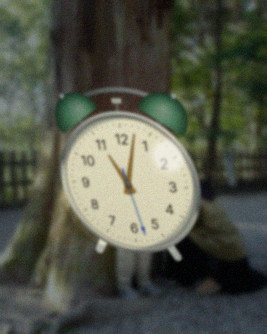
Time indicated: 11:02:28
